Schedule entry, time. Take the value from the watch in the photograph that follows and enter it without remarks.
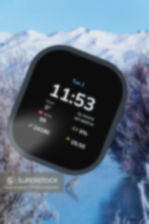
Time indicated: 11:53
